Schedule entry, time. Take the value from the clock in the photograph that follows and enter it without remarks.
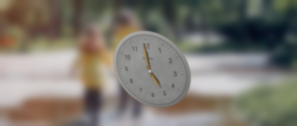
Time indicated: 4:59
